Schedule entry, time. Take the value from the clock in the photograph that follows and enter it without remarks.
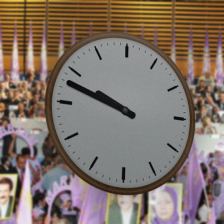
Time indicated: 9:48
